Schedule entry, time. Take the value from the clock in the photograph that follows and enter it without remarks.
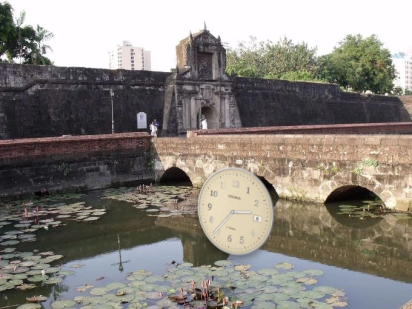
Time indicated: 2:36
